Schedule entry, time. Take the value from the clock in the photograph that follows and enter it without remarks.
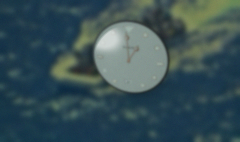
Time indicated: 12:59
